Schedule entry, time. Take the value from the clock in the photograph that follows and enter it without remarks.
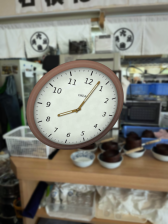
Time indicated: 8:03
